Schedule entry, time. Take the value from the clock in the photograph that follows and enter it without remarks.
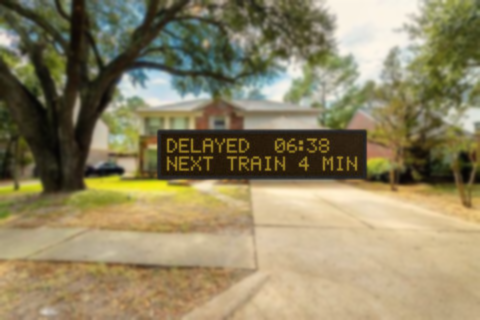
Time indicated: 6:38
